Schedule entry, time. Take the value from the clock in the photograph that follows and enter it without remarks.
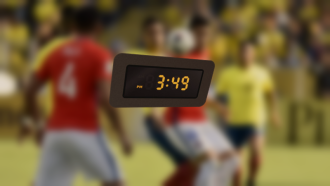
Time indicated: 3:49
